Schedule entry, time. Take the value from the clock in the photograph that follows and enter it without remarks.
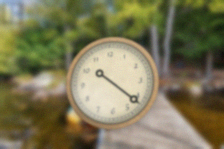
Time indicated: 10:22
